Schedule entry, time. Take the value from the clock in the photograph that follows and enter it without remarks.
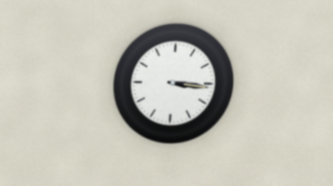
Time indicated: 3:16
